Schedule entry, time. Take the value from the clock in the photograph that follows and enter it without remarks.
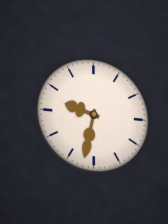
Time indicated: 9:32
